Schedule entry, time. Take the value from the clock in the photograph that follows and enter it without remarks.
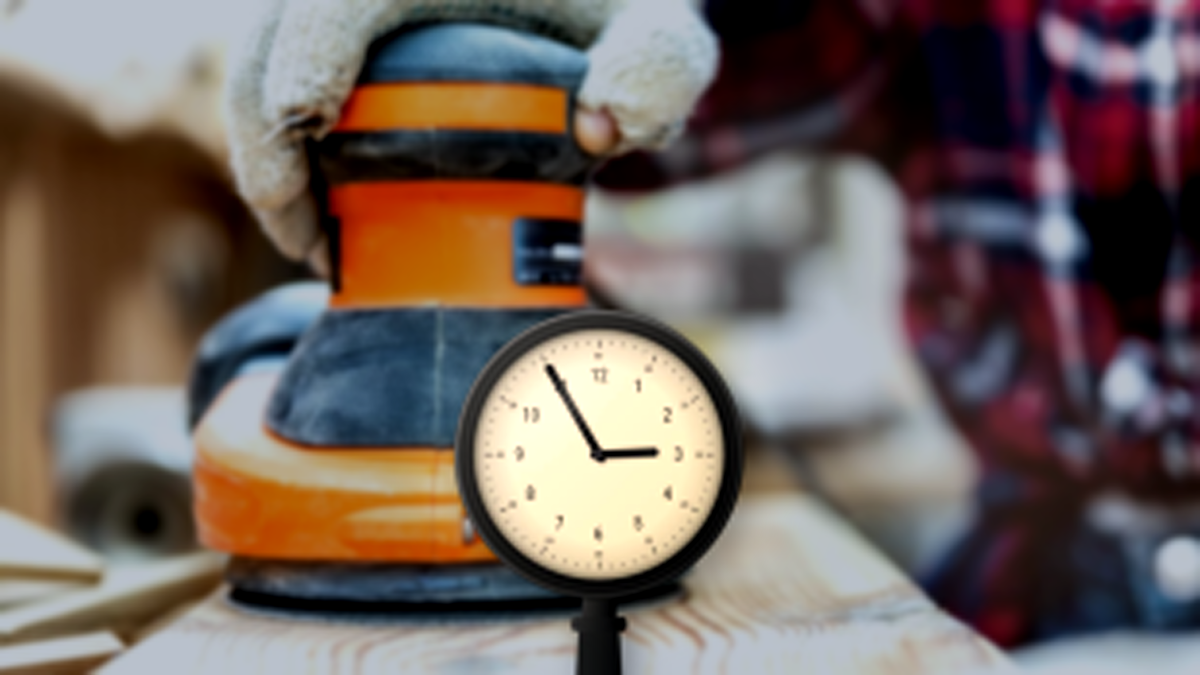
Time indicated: 2:55
